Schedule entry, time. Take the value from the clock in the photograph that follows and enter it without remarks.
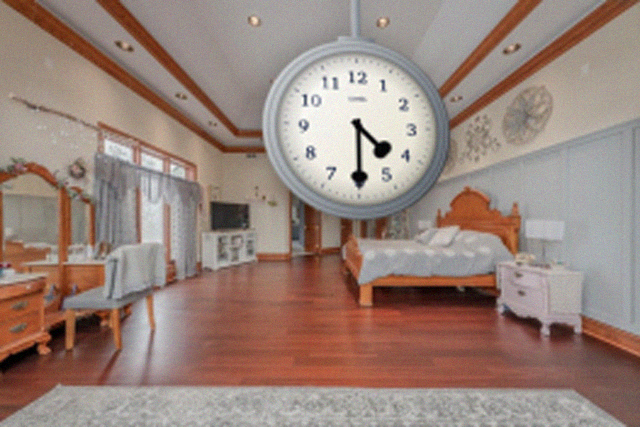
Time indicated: 4:30
